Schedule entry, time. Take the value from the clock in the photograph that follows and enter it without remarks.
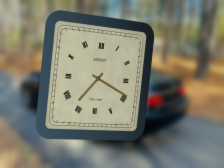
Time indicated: 7:19
